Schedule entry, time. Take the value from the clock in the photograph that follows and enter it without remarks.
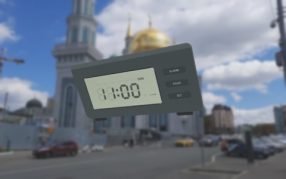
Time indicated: 11:00
